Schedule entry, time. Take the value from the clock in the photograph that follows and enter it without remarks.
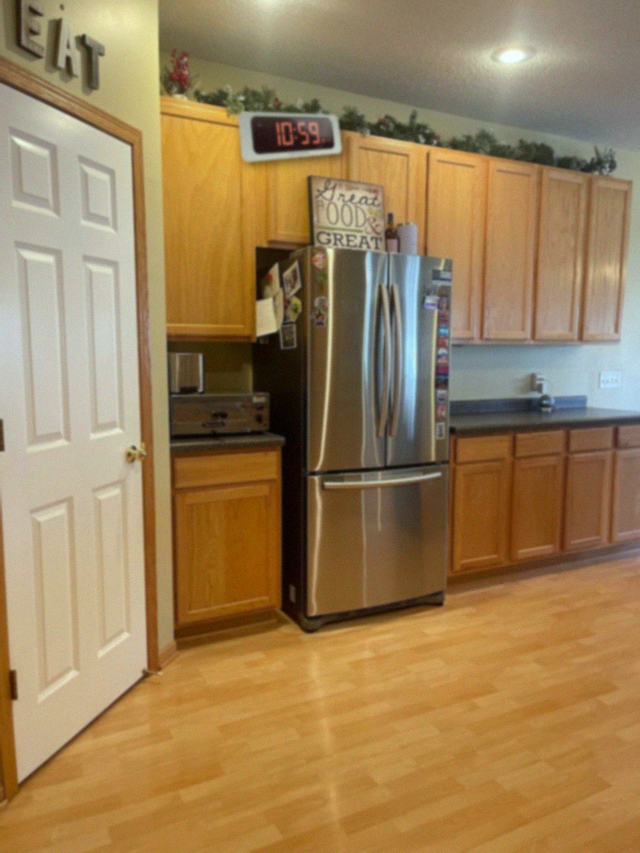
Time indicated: 10:59
